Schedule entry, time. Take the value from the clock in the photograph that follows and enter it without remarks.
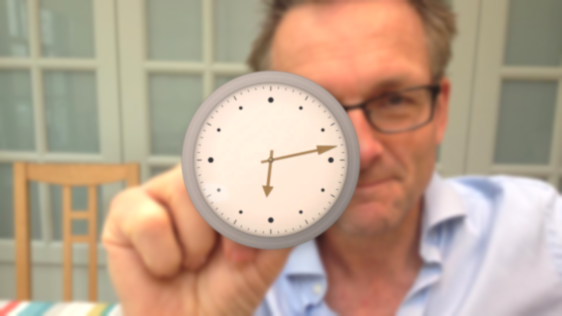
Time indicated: 6:13
